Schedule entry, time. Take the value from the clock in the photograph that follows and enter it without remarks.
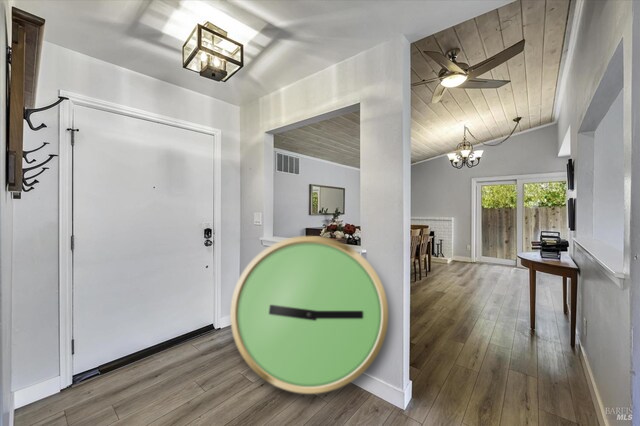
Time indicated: 9:15
